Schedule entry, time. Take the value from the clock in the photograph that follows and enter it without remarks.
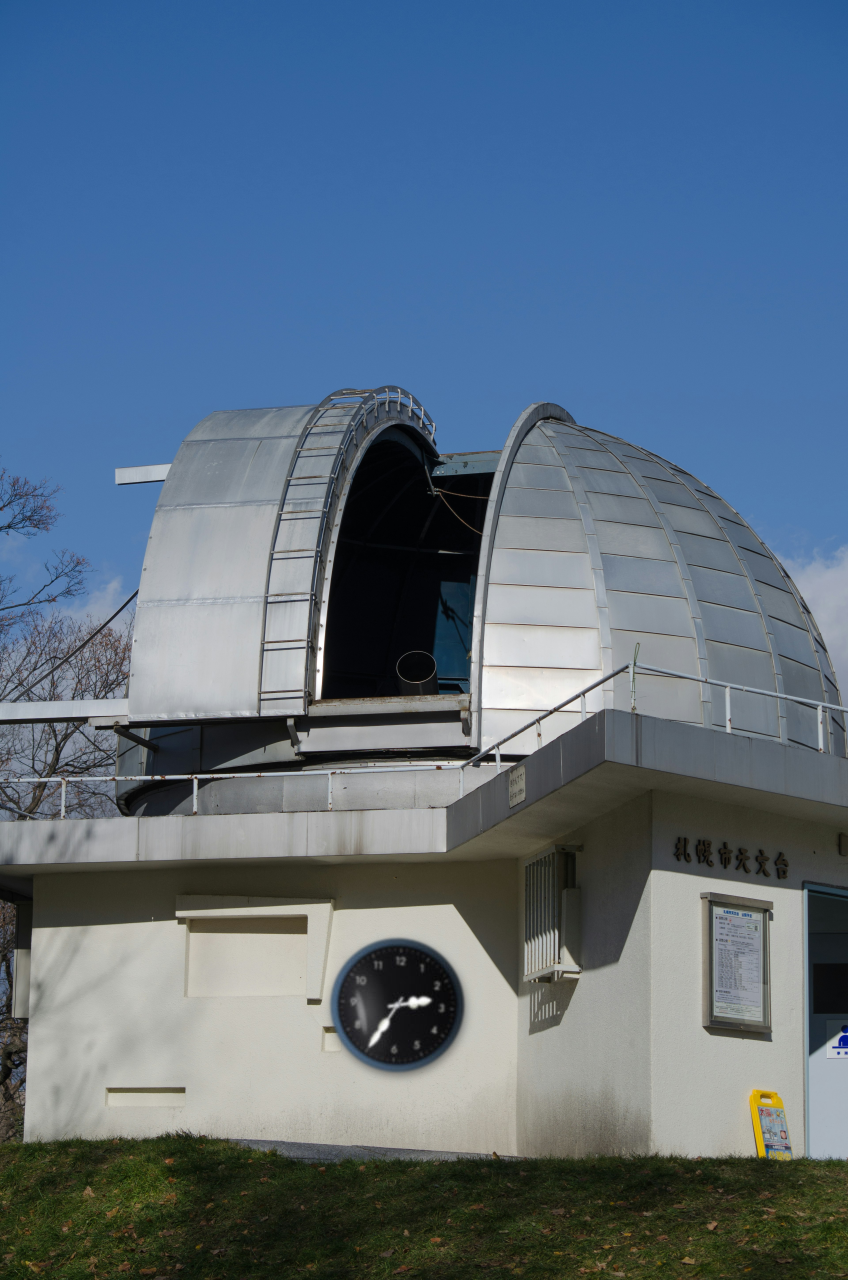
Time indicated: 2:35
